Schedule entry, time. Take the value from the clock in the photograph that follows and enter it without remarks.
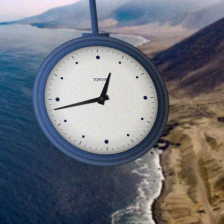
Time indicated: 12:43
